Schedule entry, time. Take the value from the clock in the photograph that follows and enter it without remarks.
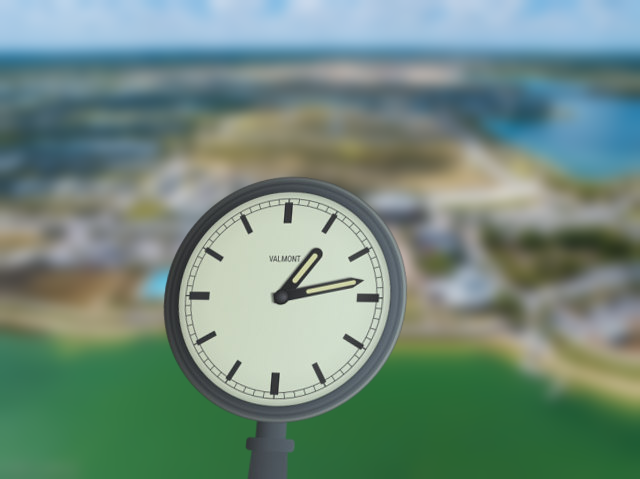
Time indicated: 1:13
